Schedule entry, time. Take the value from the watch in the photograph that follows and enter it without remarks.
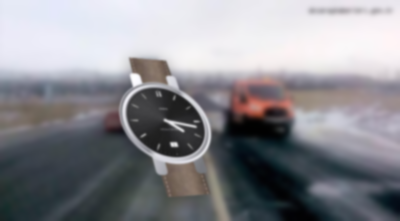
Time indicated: 4:17
